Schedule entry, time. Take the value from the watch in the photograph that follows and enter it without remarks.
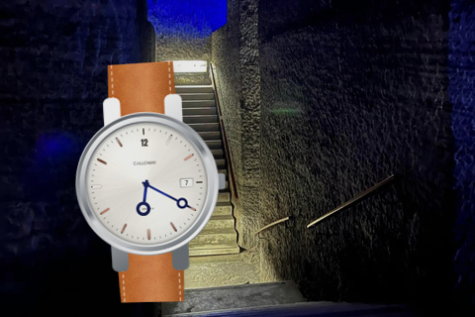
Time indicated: 6:20
